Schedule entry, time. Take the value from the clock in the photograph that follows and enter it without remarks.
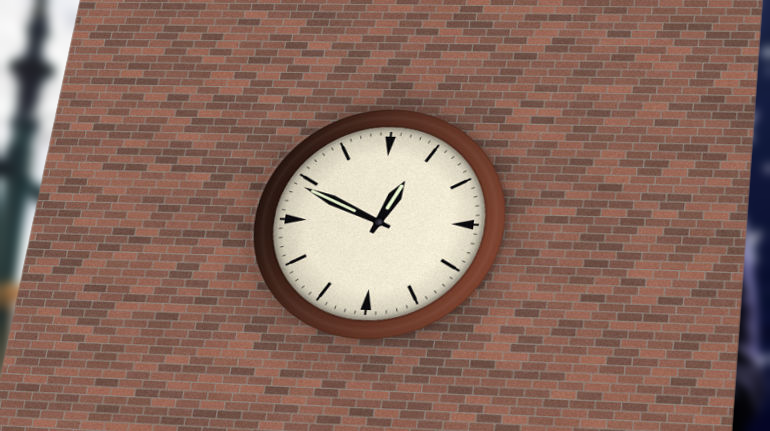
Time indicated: 12:49
